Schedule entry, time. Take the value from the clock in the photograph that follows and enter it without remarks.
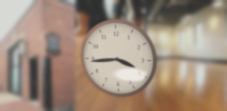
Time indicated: 3:44
